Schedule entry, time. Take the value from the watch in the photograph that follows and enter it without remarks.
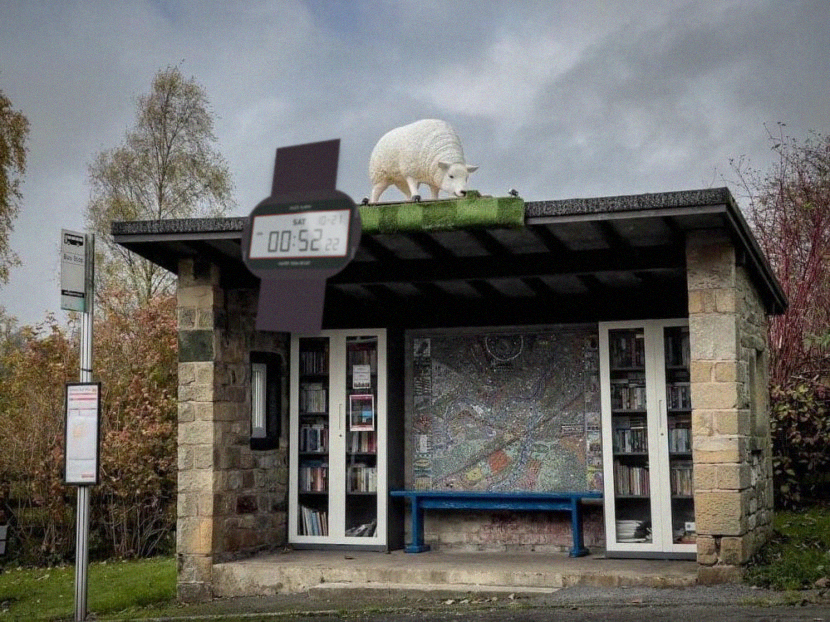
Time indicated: 0:52
